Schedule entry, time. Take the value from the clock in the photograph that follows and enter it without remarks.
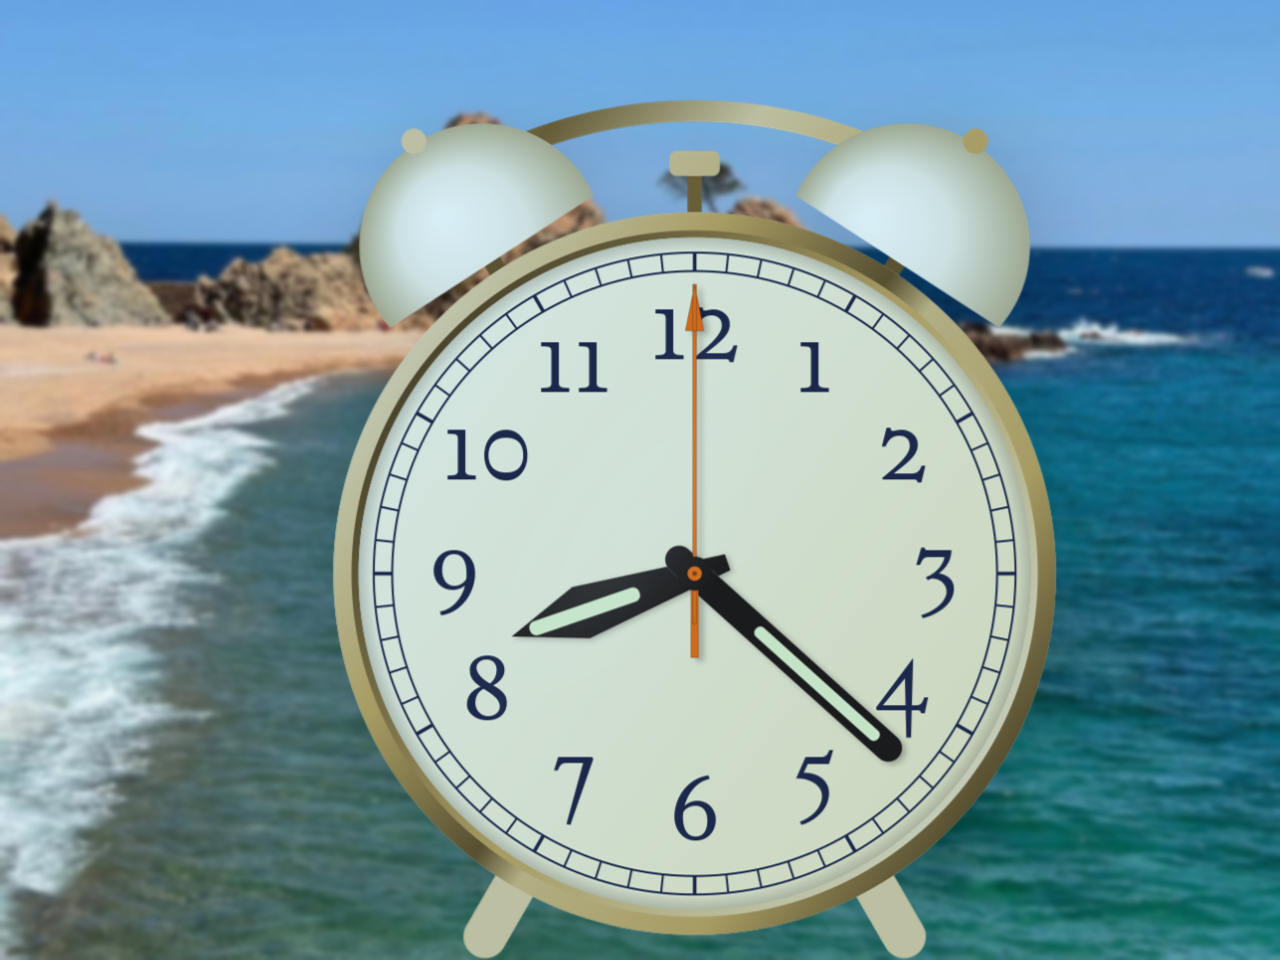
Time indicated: 8:22:00
